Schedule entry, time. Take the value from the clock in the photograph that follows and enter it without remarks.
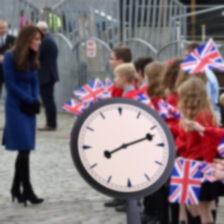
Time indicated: 8:12
